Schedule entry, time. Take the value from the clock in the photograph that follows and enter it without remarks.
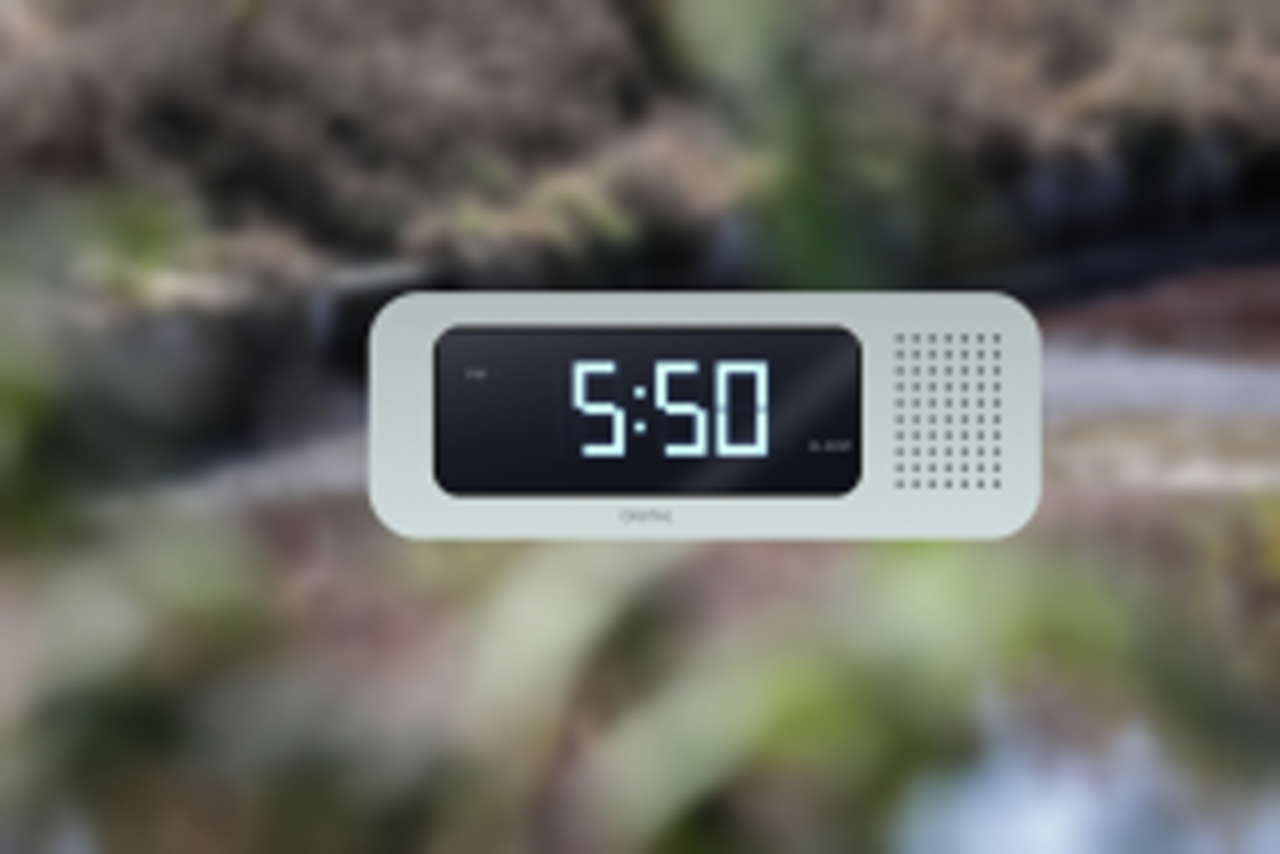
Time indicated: 5:50
